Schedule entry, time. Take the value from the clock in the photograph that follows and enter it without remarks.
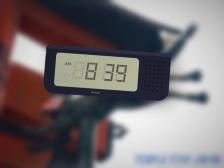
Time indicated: 8:39
